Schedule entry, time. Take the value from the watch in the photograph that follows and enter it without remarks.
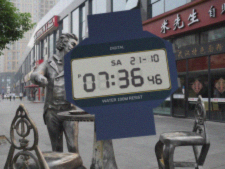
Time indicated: 7:36:46
